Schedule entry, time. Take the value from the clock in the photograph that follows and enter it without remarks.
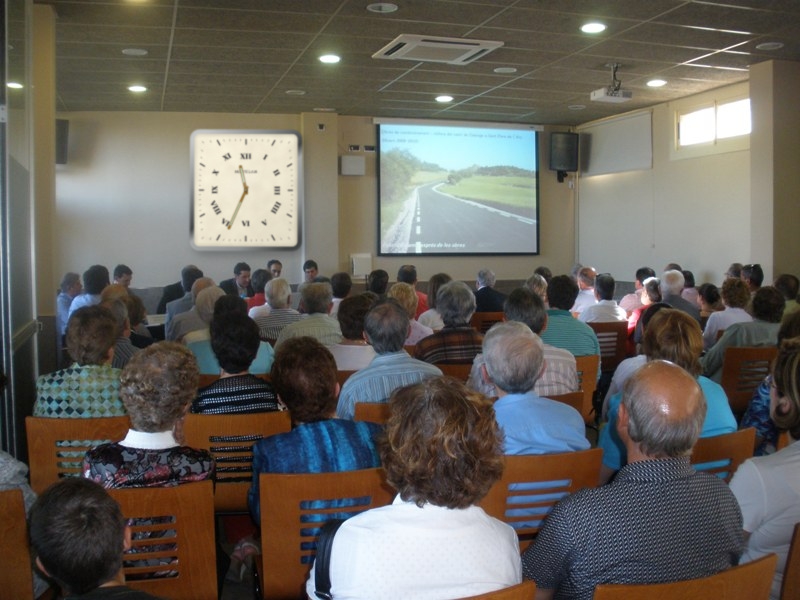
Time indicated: 11:34
